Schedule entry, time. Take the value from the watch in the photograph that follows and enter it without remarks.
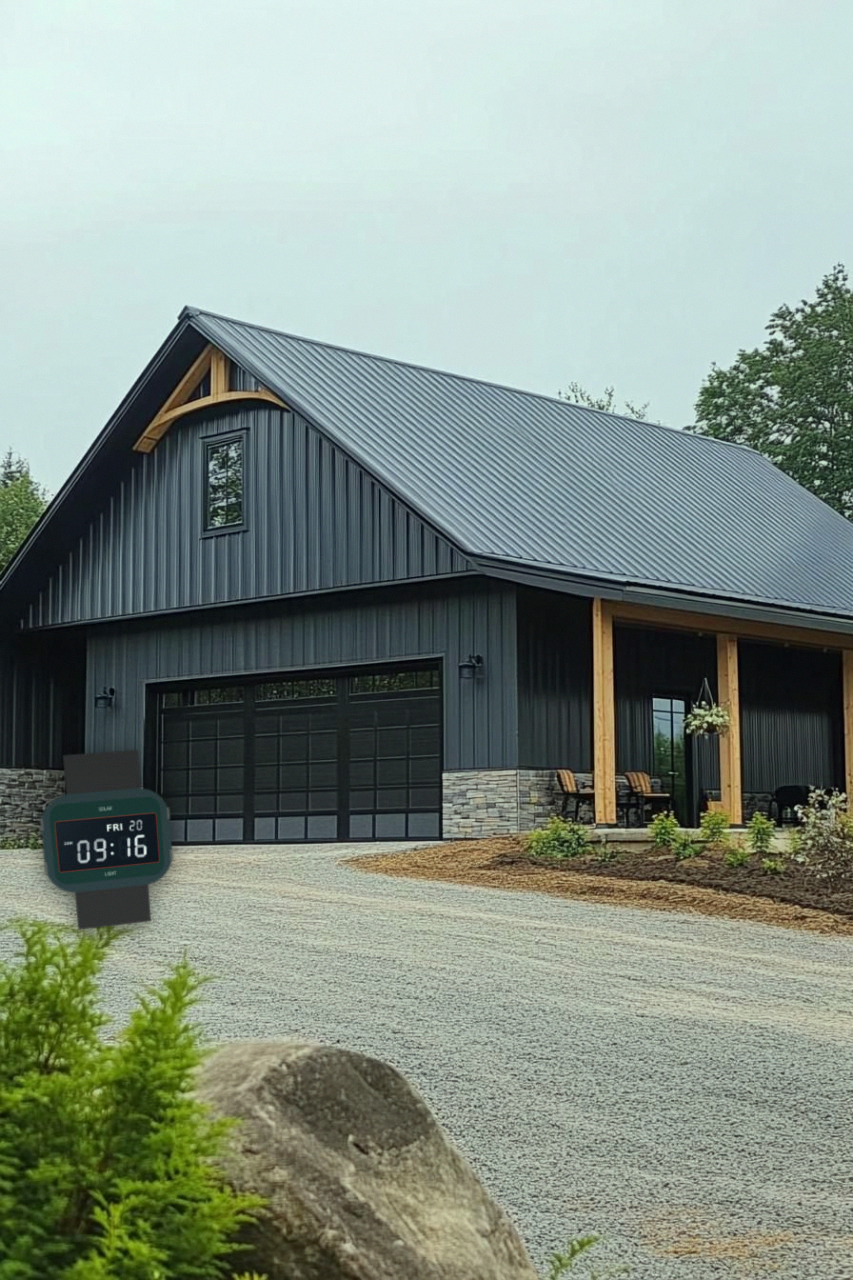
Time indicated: 9:16
